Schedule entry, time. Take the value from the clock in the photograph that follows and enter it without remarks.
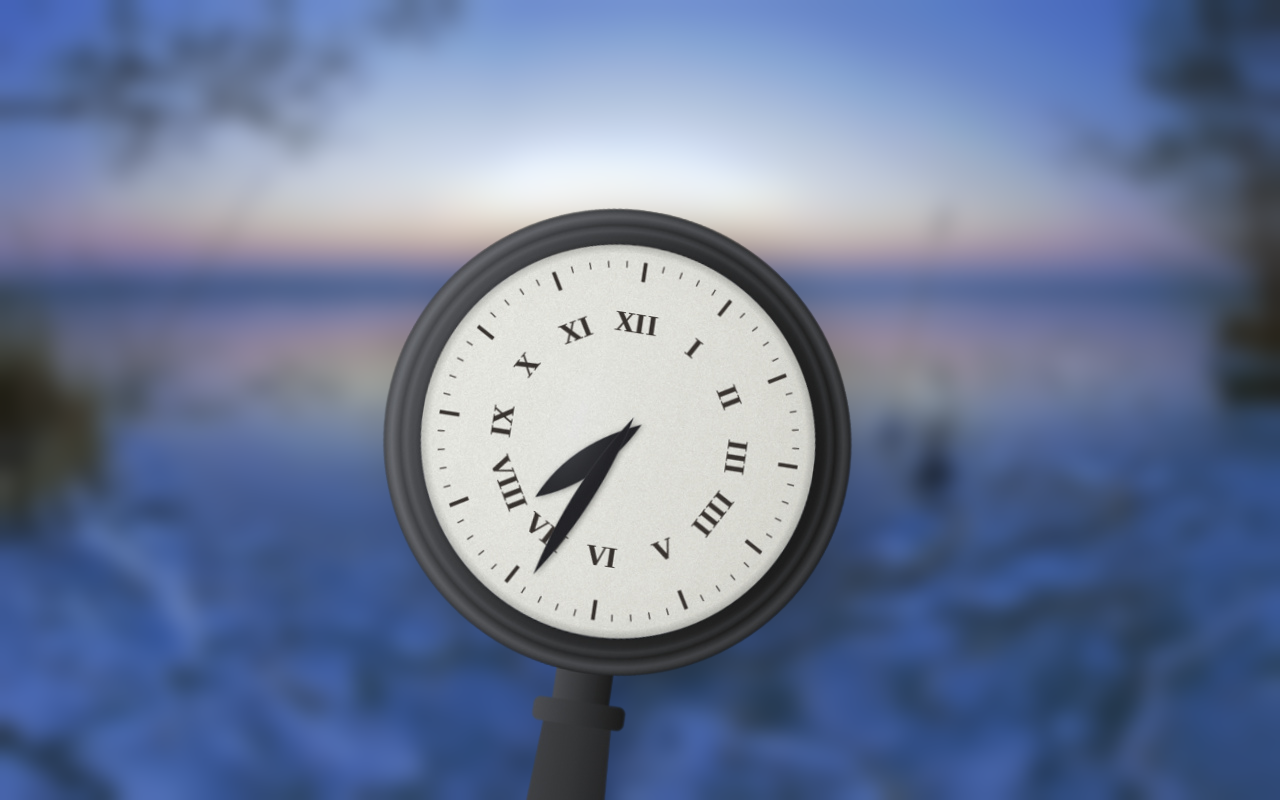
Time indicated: 7:34
